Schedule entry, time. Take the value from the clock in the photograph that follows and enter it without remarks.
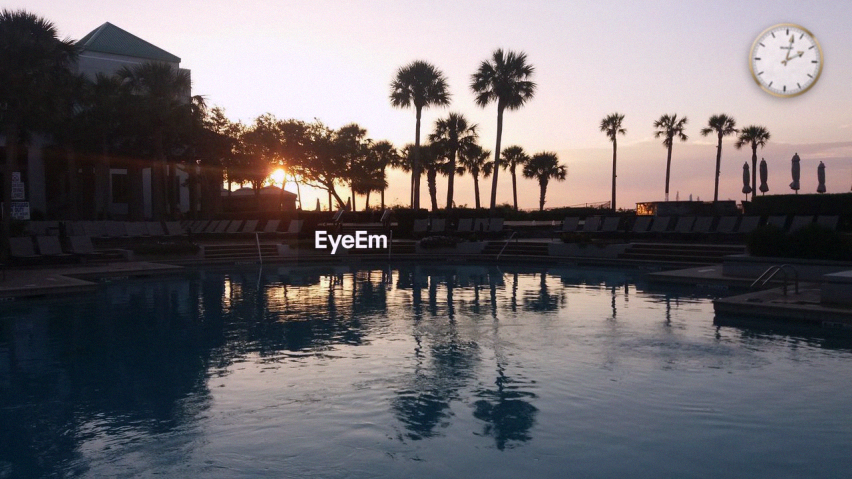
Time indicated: 2:02
